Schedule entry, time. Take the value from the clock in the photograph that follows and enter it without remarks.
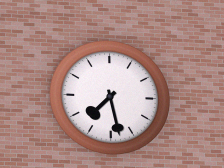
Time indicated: 7:28
